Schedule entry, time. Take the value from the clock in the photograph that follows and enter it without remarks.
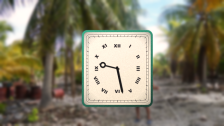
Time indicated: 9:28
